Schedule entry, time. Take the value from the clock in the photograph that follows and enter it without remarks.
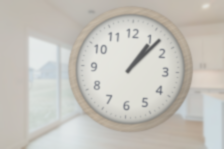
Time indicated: 1:07
